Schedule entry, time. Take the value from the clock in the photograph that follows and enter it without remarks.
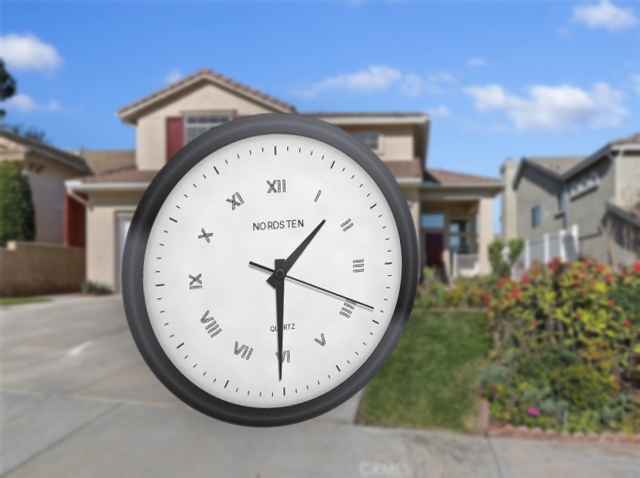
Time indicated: 1:30:19
